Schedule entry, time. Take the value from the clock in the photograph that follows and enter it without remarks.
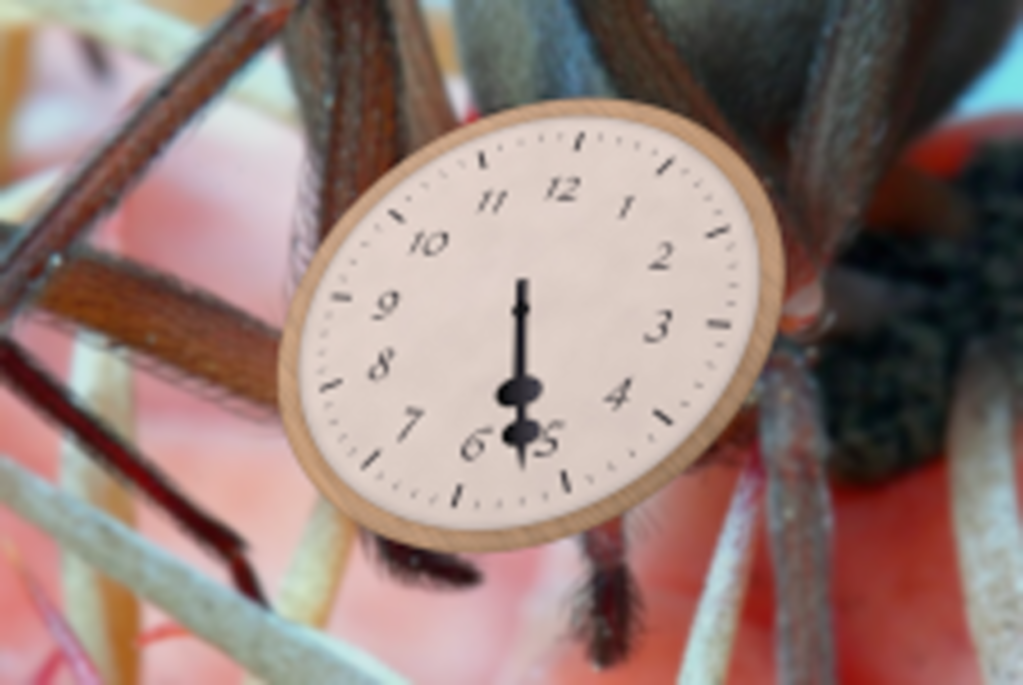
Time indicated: 5:27
